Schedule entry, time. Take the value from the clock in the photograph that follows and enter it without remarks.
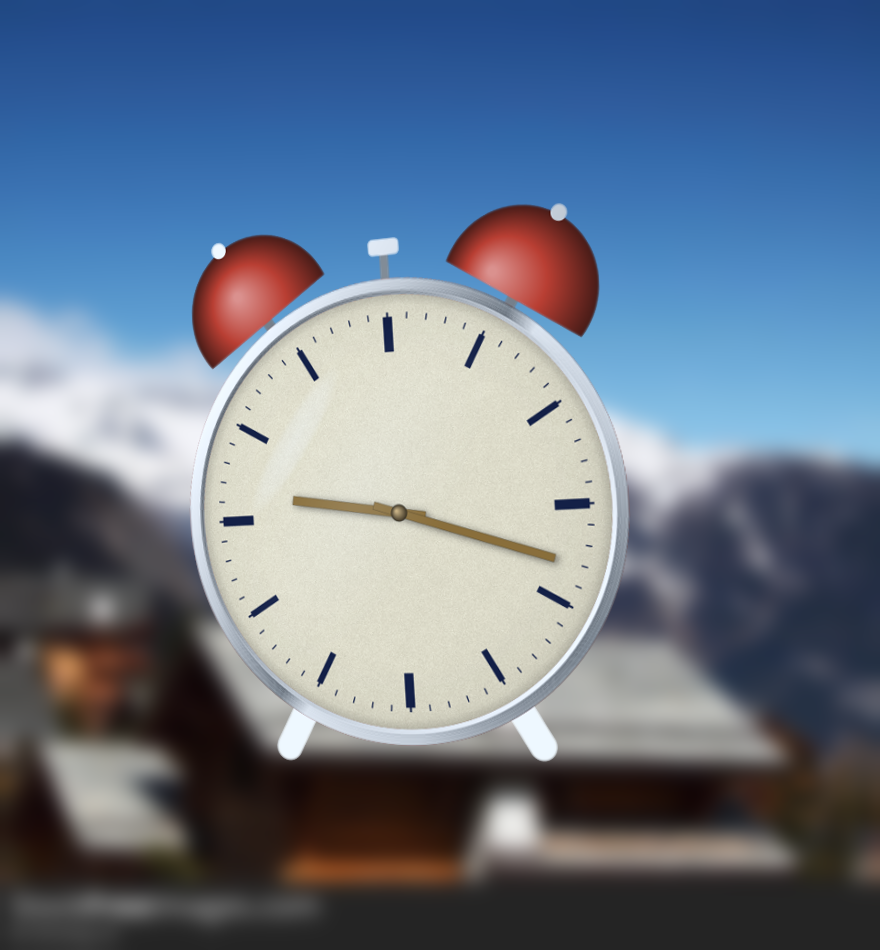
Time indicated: 9:18
